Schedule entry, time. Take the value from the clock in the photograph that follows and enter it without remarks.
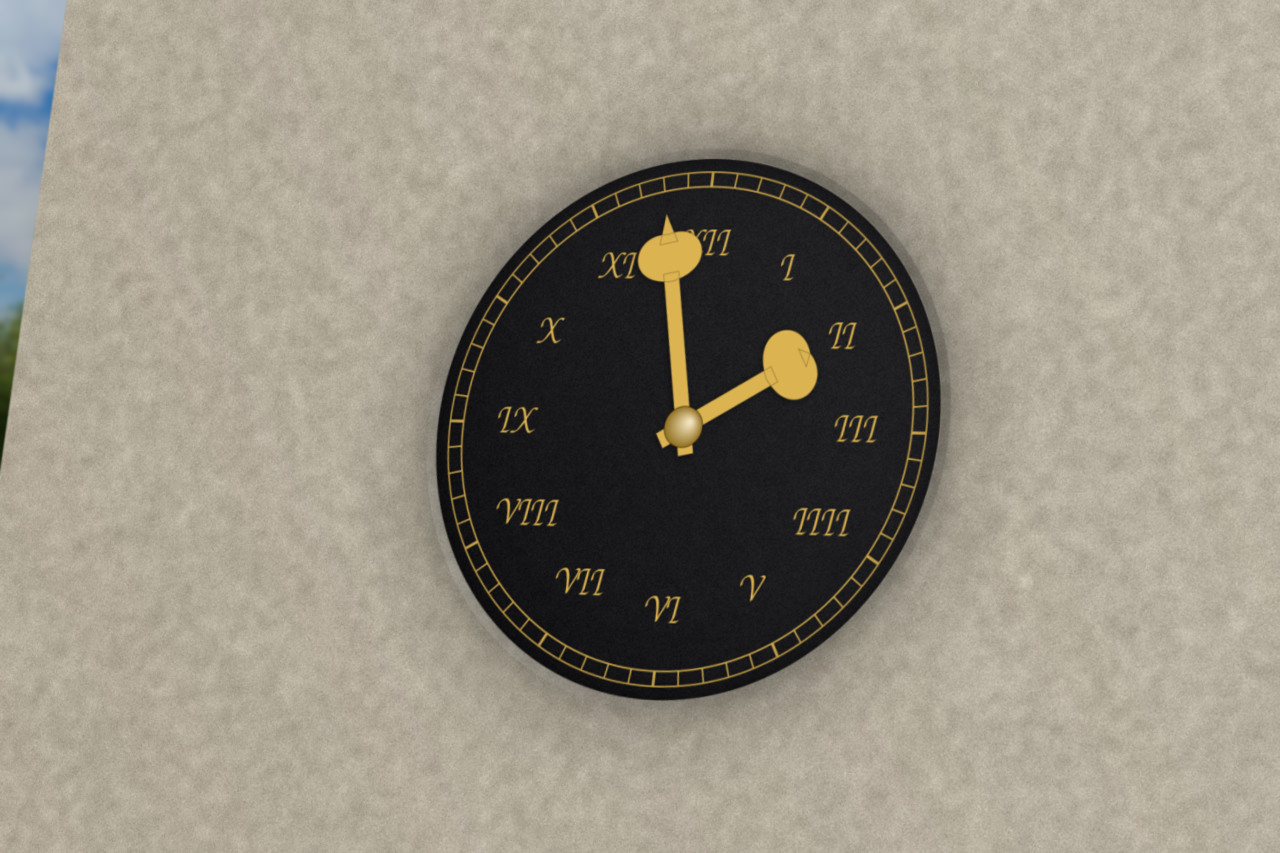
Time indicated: 1:58
